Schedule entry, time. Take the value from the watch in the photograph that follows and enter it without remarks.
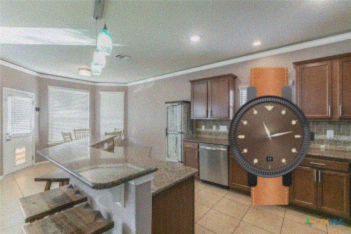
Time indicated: 11:13
